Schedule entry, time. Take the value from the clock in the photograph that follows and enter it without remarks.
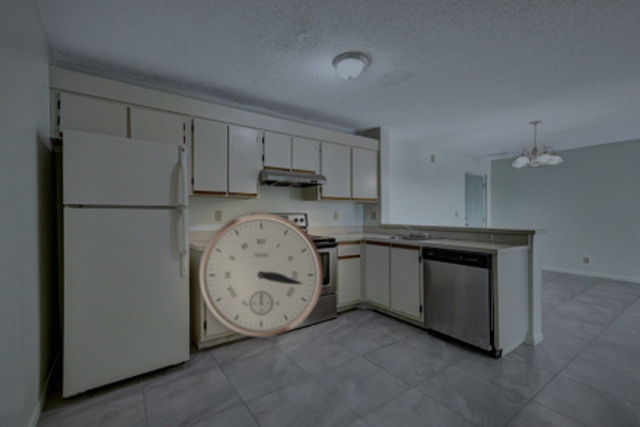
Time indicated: 3:17
